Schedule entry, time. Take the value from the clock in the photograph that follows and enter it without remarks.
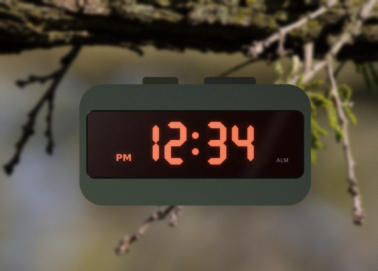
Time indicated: 12:34
